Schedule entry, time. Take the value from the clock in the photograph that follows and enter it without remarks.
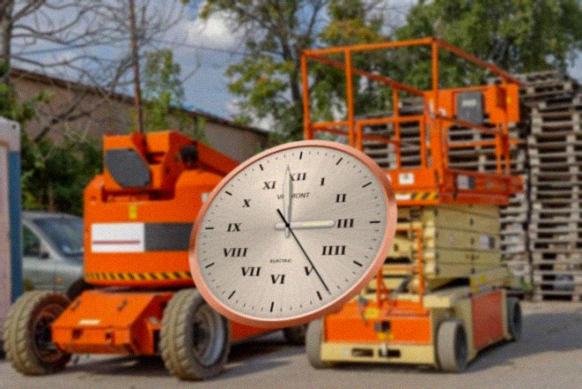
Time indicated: 2:58:24
